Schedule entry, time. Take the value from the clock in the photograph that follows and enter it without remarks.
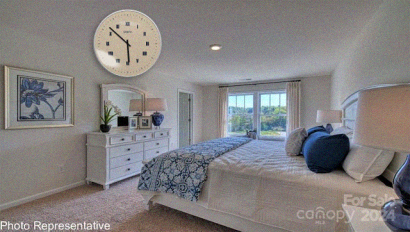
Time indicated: 5:52
